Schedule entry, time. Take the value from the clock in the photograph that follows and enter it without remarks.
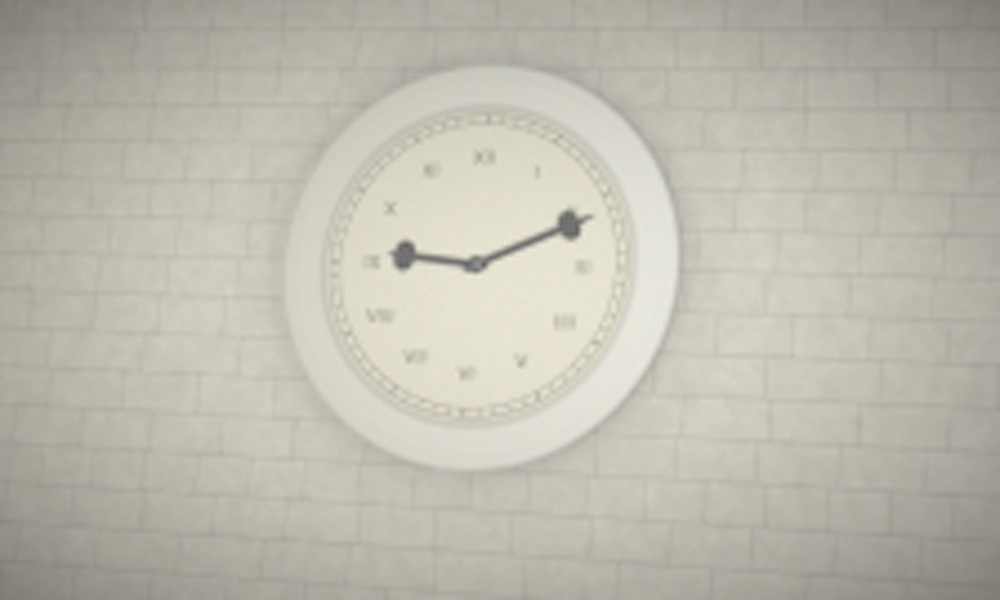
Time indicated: 9:11
